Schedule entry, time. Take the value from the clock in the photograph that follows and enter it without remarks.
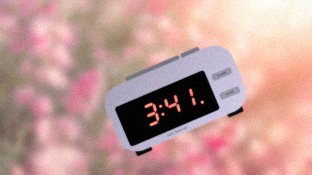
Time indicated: 3:41
